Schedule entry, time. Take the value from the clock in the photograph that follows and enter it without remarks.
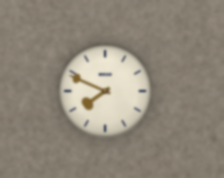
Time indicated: 7:49
